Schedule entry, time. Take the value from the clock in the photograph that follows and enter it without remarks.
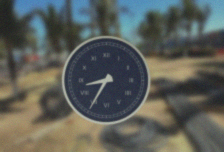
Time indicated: 8:35
